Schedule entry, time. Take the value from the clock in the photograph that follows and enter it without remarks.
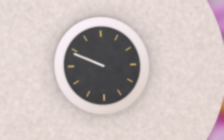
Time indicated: 9:49
